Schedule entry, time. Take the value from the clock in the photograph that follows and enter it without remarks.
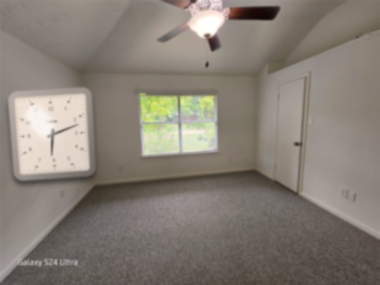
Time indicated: 6:12
